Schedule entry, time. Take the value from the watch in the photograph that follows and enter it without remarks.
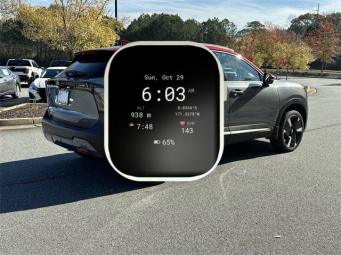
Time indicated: 6:03
